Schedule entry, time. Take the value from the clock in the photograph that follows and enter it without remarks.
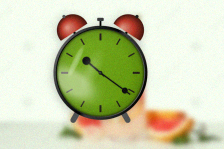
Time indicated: 10:21
